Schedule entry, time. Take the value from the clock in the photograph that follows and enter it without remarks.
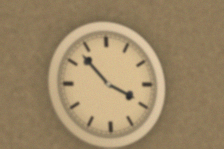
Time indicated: 3:53
